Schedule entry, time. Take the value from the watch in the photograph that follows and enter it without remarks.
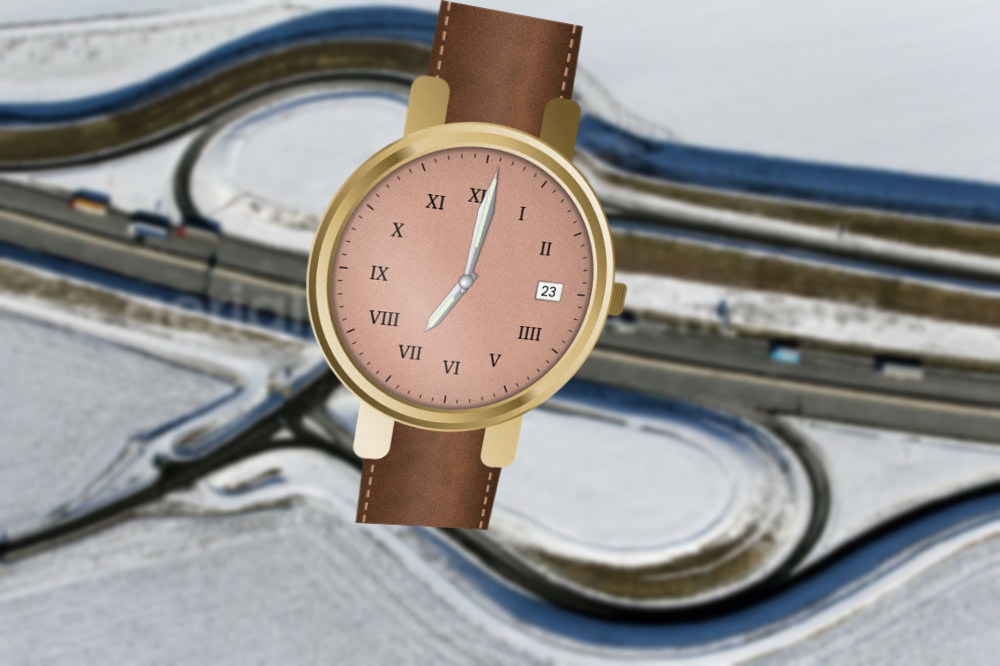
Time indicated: 7:01
